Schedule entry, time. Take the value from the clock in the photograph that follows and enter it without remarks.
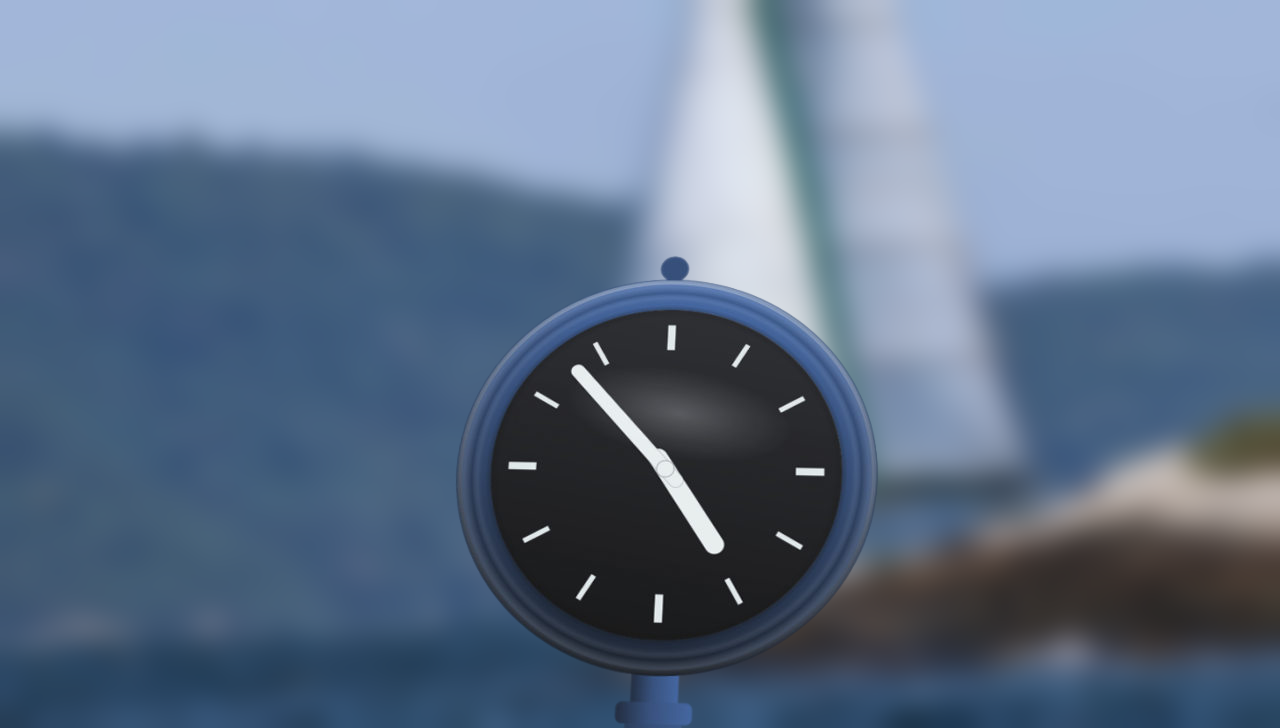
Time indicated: 4:53
